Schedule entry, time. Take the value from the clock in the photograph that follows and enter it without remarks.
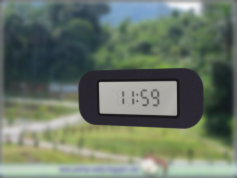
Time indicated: 11:59
